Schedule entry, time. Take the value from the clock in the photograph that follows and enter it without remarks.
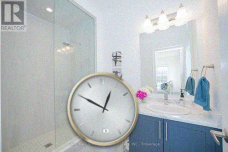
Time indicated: 12:50
